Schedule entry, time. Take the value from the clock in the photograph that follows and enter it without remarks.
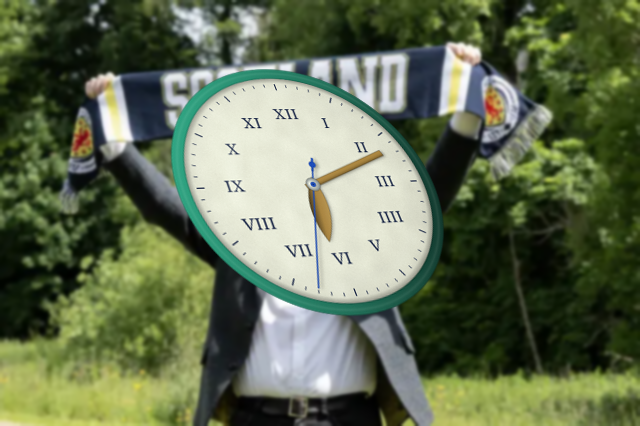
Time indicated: 6:11:33
